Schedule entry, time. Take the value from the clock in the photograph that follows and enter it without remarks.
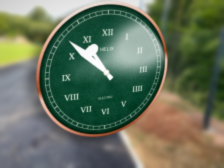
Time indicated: 10:52
